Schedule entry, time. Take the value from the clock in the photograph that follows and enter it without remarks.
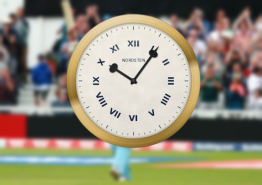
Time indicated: 10:06
